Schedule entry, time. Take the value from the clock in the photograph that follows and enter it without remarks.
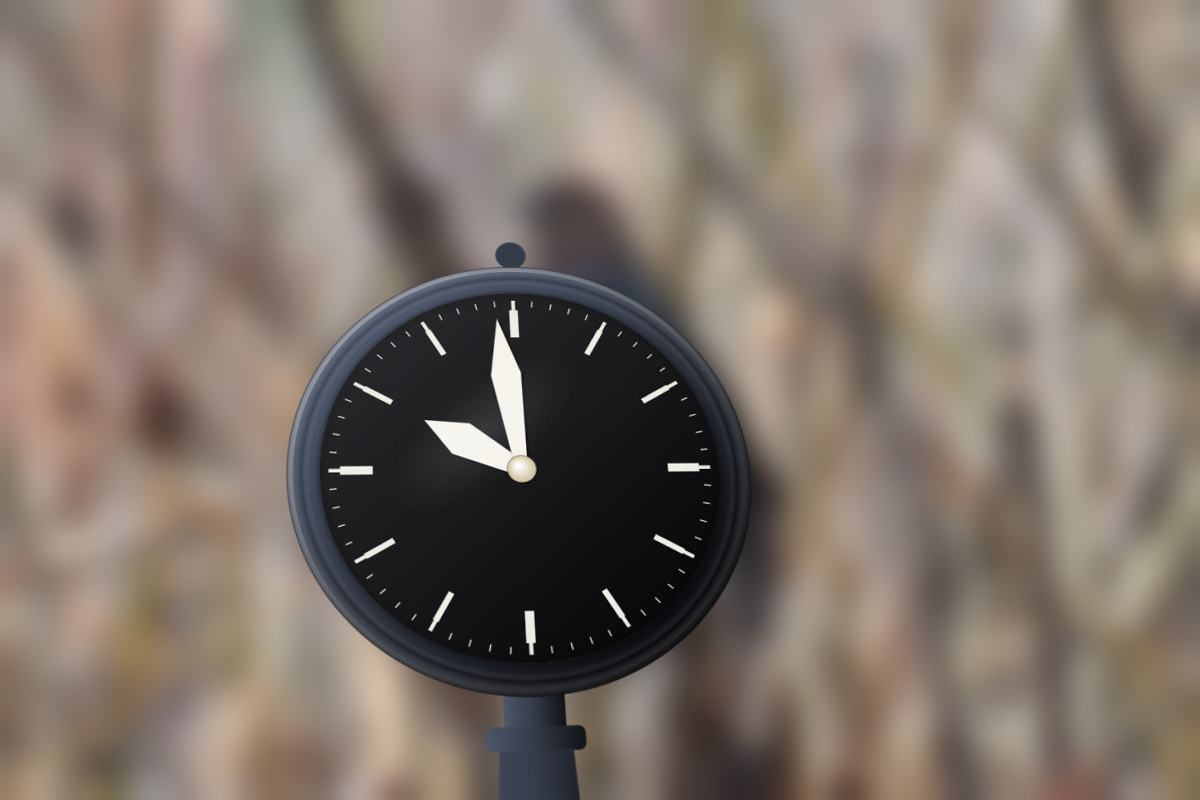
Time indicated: 9:59
